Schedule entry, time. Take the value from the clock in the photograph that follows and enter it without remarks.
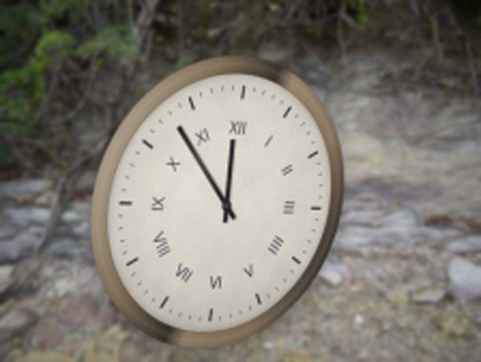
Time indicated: 11:53
